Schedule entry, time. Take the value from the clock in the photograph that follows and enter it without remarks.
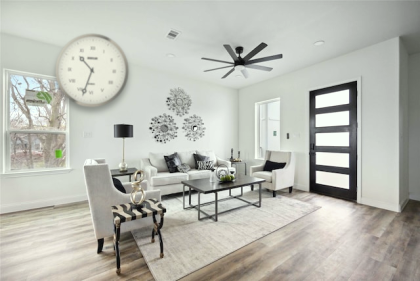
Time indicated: 10:33
